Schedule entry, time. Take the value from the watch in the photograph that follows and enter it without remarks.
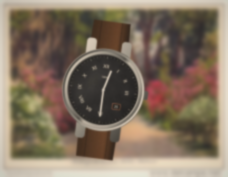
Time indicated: 12:30
